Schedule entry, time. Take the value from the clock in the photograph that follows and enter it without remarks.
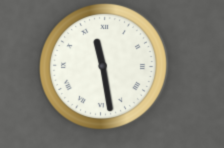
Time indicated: 11:28
